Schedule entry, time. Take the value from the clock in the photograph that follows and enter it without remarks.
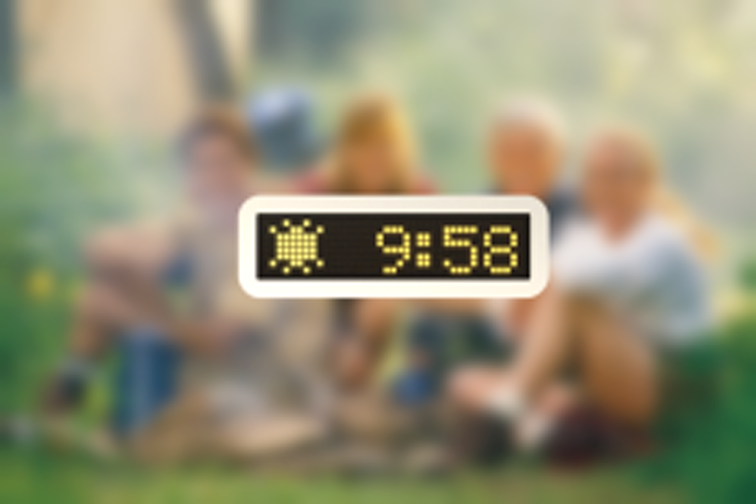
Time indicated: 9:58
